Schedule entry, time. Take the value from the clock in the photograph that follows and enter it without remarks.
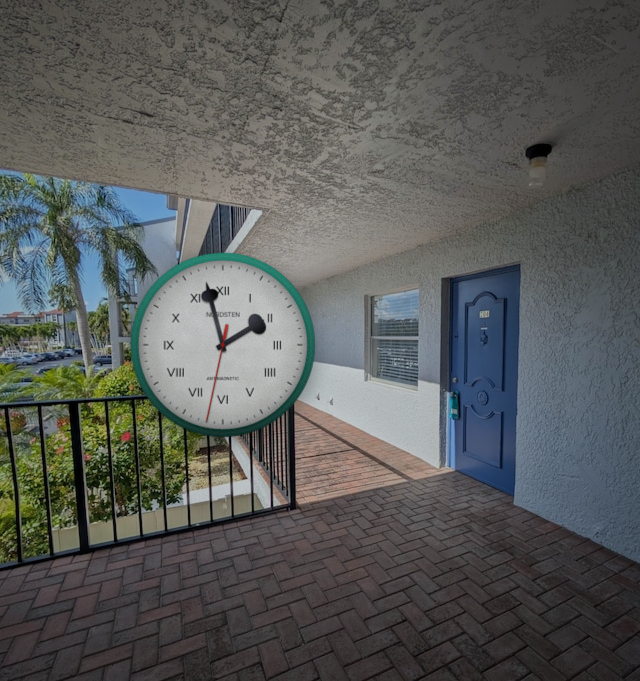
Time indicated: 1:57:32
